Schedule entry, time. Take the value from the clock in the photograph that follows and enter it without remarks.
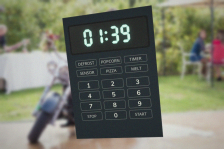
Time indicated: 1:39
